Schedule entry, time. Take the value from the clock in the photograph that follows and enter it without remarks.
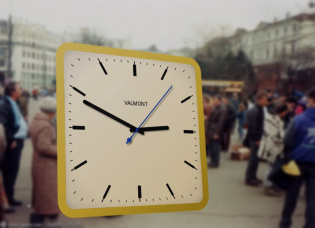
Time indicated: 2:49:07
